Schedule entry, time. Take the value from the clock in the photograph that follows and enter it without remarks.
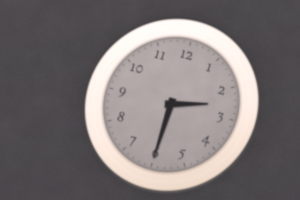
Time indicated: 2:30
